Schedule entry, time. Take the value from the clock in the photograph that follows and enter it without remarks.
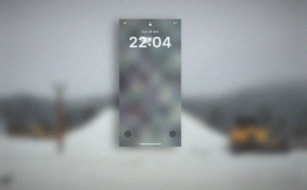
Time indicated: 22:04
